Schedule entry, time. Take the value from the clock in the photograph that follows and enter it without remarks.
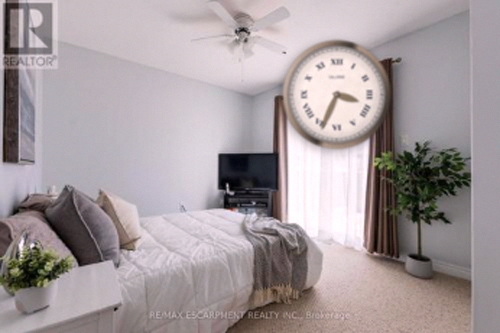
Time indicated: 3:34
